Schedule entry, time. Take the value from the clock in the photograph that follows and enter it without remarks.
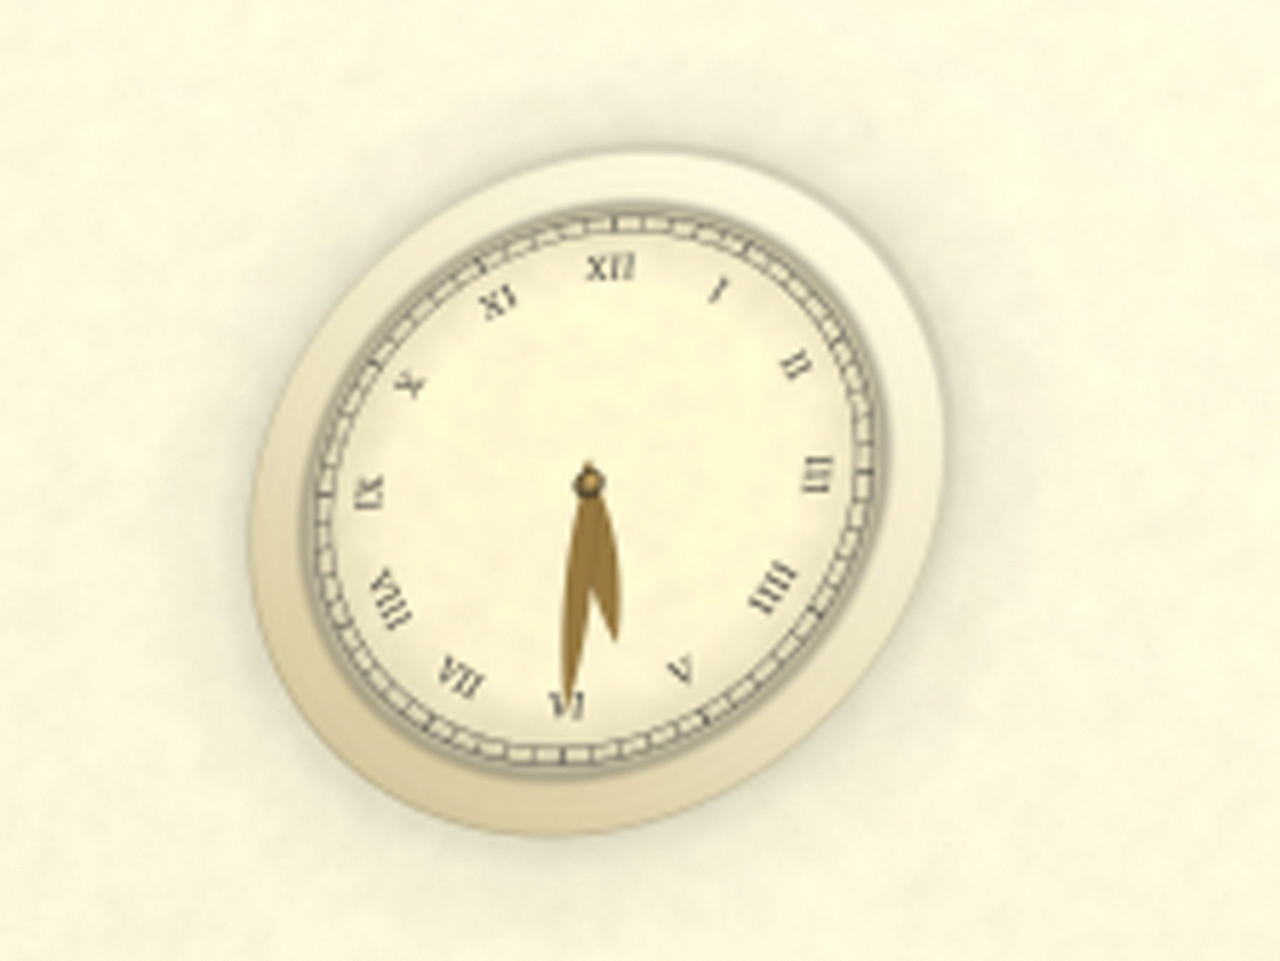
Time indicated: 5:30
